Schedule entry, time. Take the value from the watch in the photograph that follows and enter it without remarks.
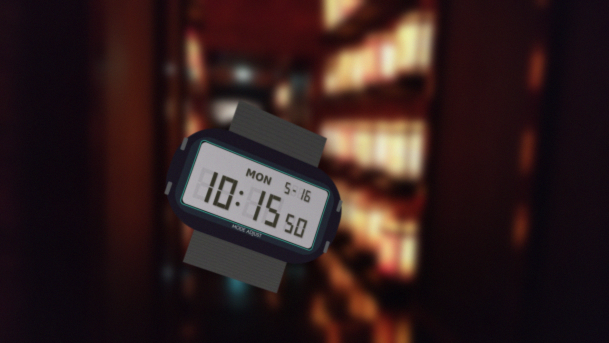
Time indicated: 10:15:50
